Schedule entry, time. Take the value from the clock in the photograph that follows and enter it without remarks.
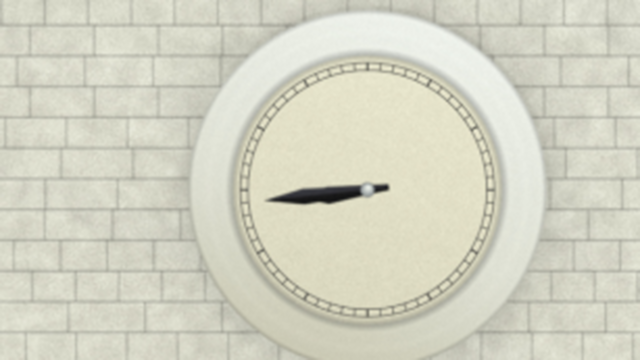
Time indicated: 8:44
